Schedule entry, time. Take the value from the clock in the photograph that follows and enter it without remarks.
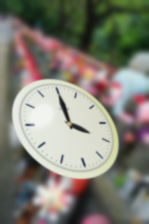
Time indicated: 4:00
